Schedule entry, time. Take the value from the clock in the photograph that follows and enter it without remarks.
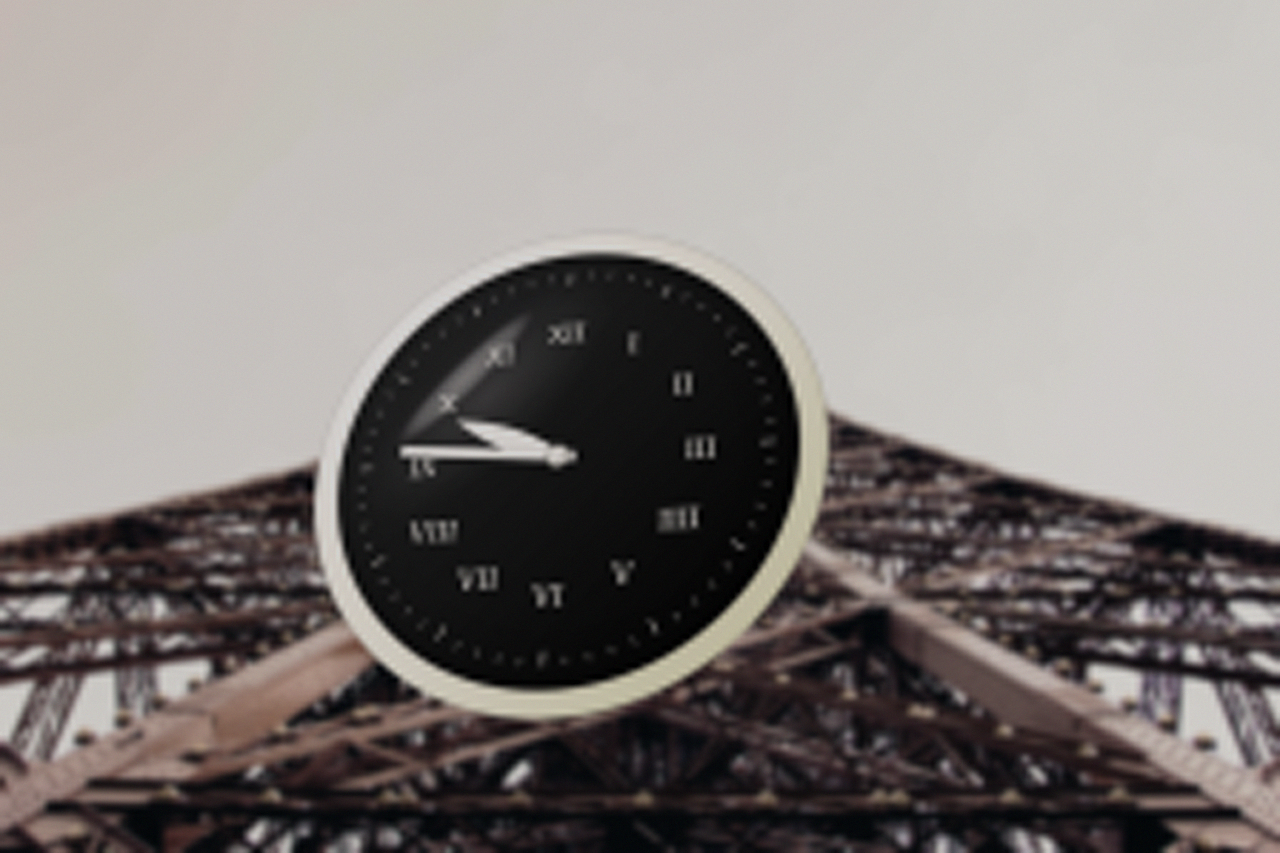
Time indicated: 9:46
